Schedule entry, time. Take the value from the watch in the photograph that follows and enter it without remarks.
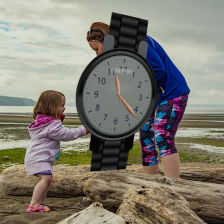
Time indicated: 11:22
